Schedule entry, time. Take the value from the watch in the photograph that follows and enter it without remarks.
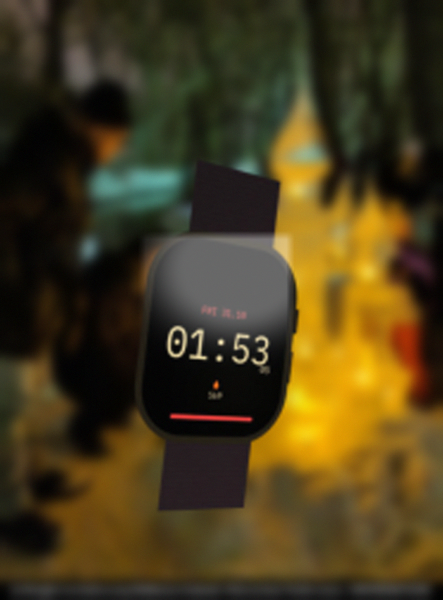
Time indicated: 1:53
